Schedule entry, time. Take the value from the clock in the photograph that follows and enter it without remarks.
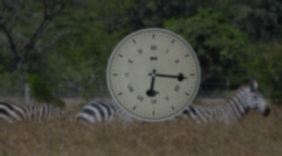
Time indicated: 6:16
